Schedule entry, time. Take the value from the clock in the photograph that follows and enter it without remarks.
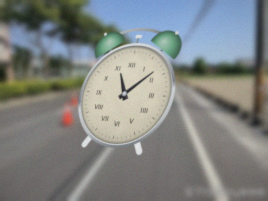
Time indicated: 11:08
